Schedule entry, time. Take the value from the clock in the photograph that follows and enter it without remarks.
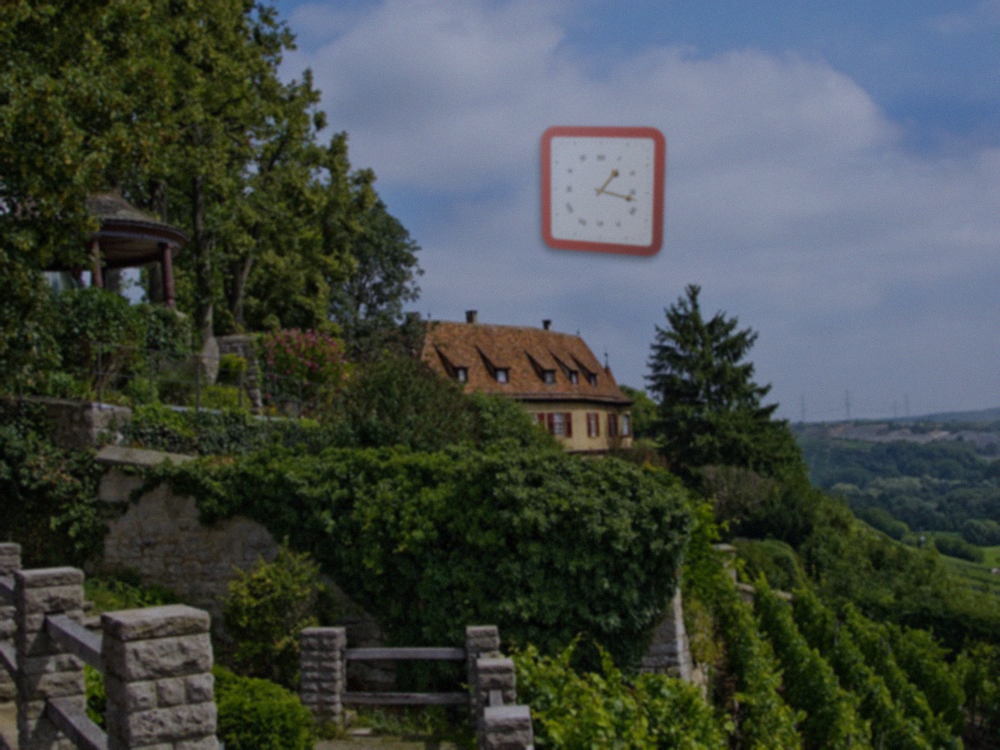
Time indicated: 1:17
